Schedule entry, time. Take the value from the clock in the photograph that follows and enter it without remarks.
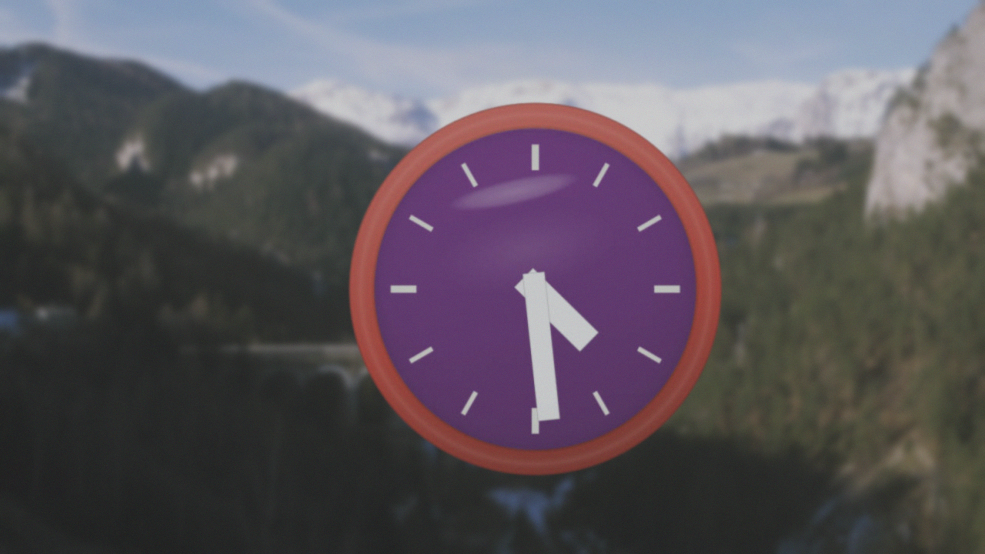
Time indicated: 4:29
